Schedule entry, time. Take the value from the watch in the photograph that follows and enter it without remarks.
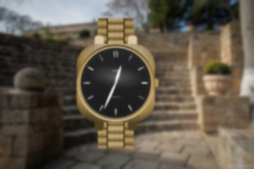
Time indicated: 12:34
